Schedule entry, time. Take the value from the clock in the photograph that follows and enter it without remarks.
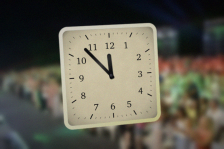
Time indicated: 11:53
